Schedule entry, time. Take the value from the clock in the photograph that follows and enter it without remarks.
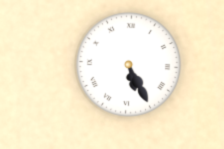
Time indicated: 5:25
